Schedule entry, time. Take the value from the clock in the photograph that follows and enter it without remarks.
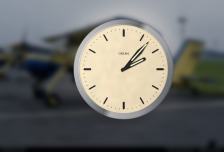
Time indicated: 2:07
